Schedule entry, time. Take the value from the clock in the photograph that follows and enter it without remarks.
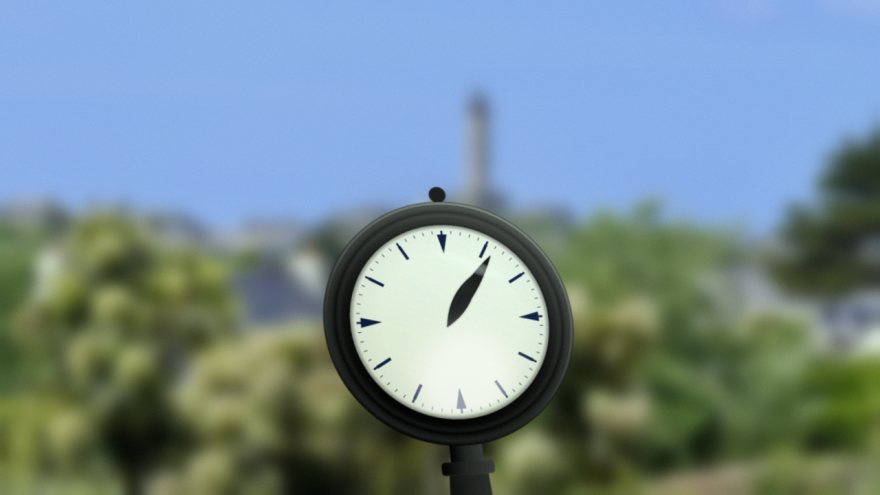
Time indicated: 1:06
